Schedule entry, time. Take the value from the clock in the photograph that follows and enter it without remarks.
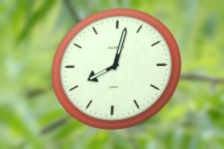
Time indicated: 8:02
